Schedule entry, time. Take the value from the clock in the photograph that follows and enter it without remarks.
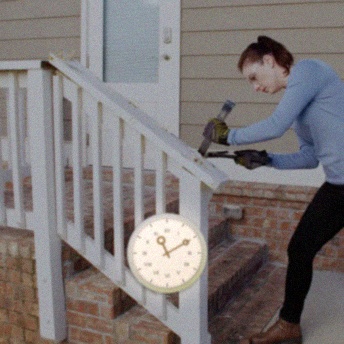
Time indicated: 11:10
